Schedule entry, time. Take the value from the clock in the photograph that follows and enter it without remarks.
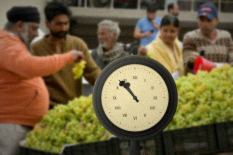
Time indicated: 10:53
